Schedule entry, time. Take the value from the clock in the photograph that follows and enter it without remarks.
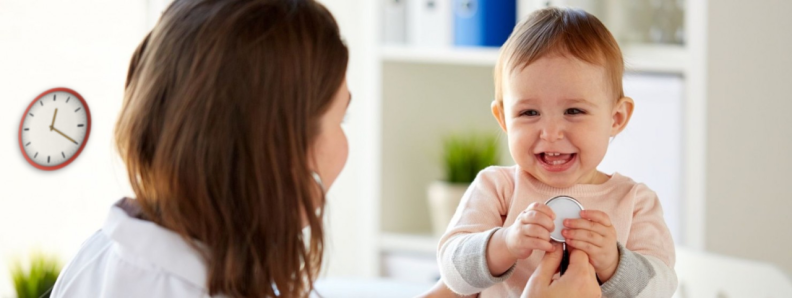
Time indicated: 12:20
